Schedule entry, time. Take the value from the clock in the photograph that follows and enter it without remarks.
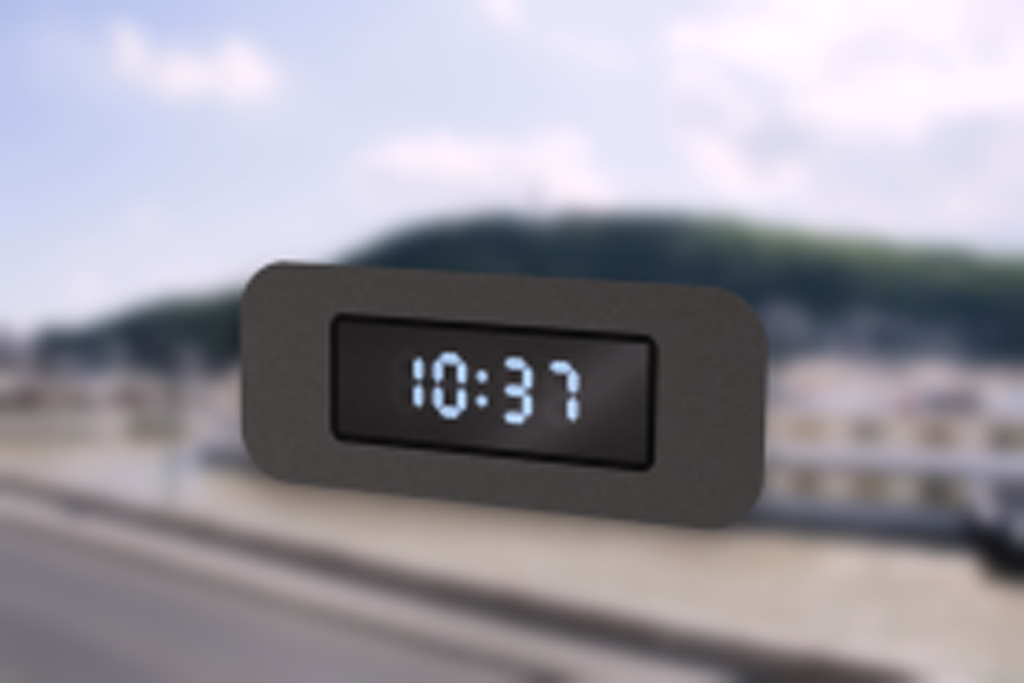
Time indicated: 10:37
